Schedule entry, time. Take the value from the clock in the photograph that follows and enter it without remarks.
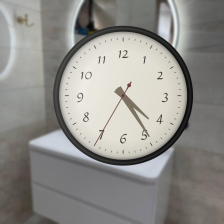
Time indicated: 4:24:35
